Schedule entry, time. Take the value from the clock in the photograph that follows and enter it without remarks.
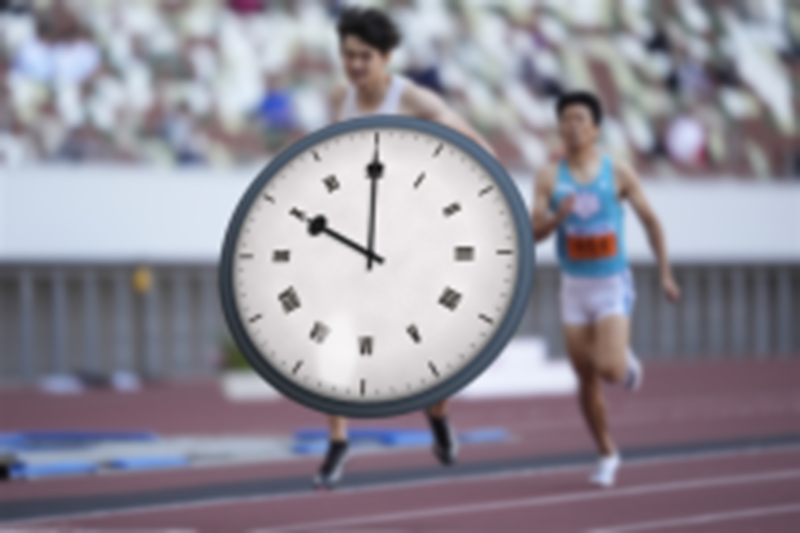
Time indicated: 10:00
